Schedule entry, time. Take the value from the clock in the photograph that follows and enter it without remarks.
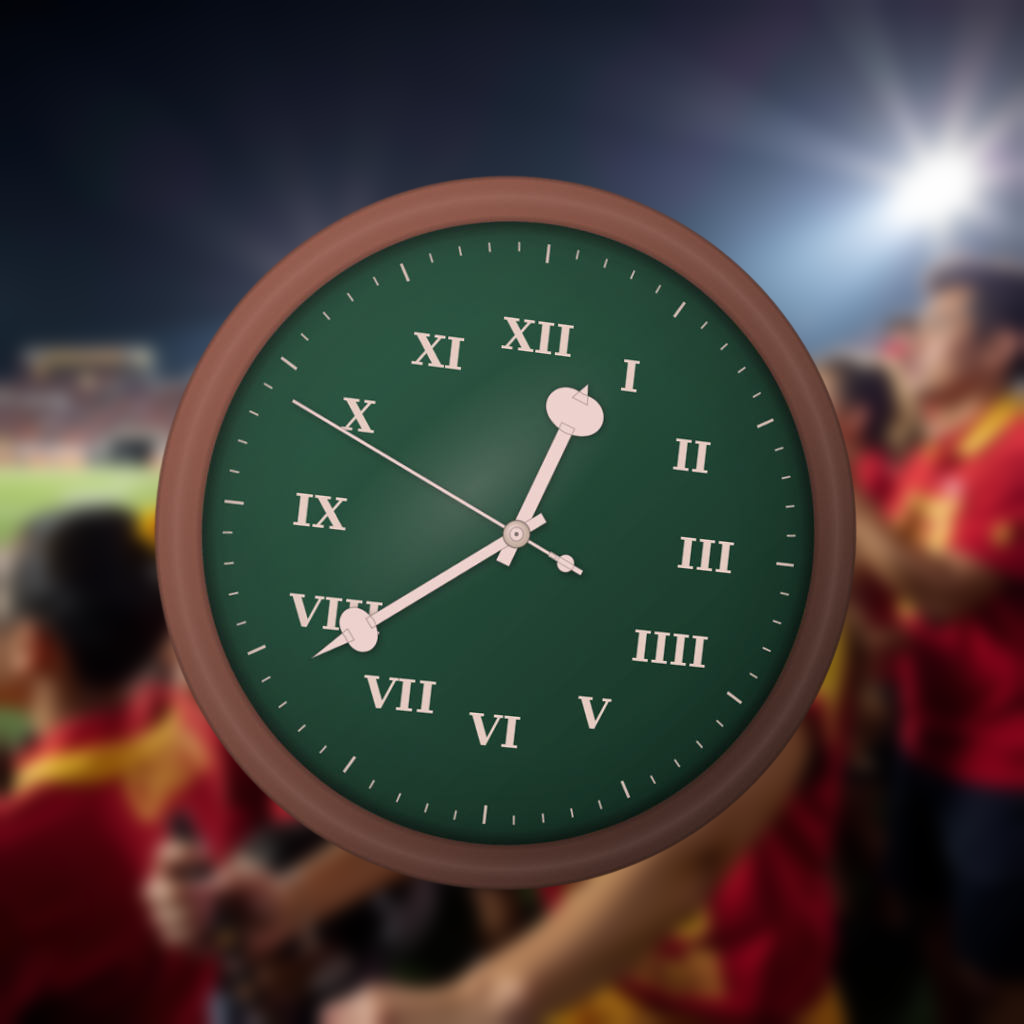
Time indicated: 12:38:49
